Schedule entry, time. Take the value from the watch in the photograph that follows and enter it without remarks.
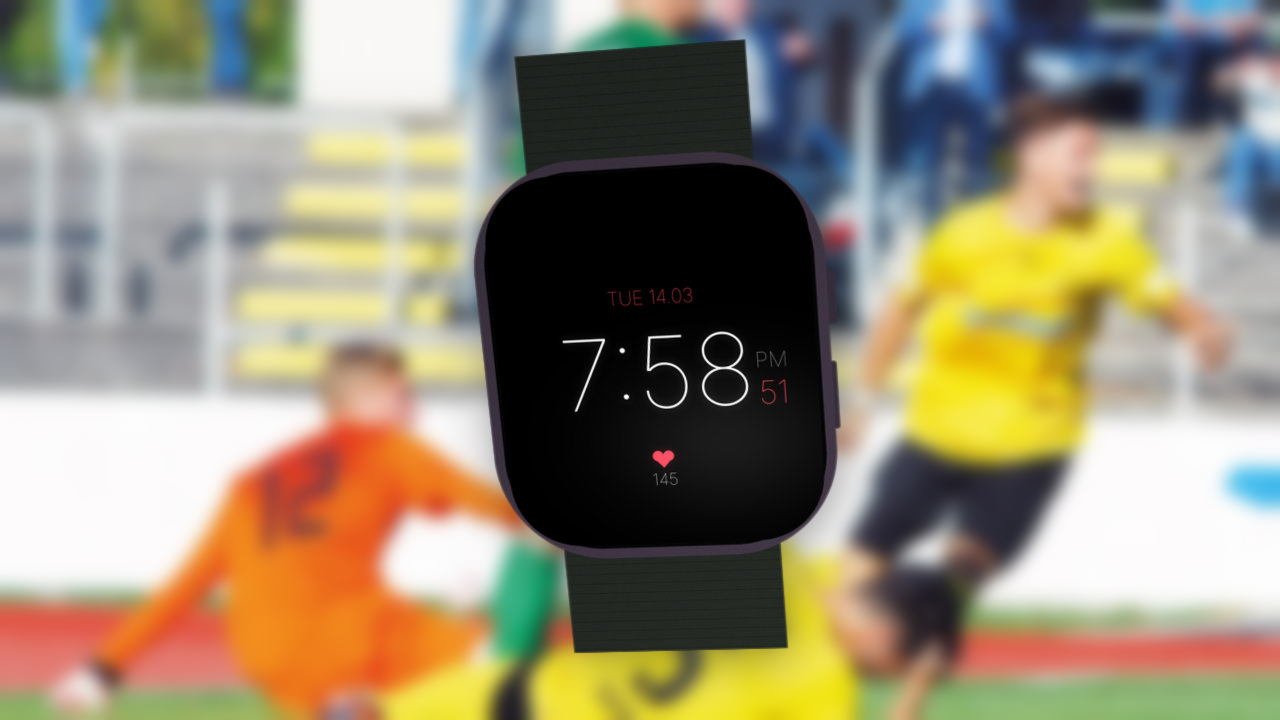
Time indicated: 7:58:51
